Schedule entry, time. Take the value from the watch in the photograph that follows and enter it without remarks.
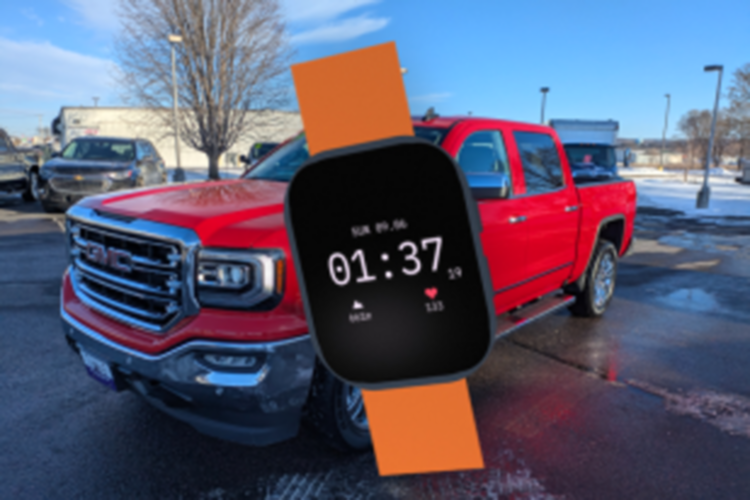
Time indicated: 1:37
